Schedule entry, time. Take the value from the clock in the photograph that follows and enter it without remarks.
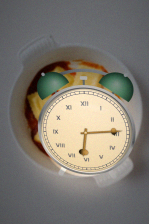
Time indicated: 6:14
